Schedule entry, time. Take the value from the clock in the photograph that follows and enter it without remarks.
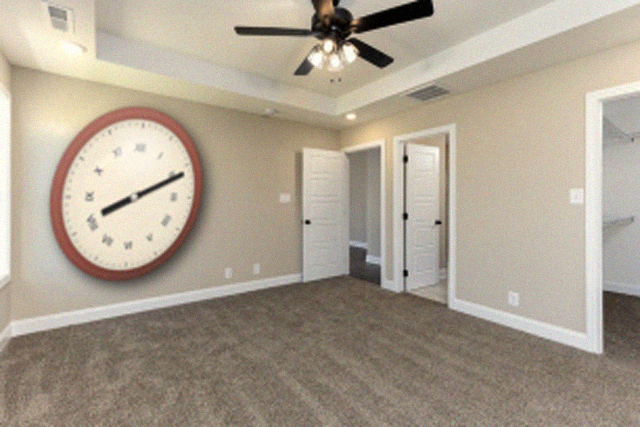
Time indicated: 8:11
